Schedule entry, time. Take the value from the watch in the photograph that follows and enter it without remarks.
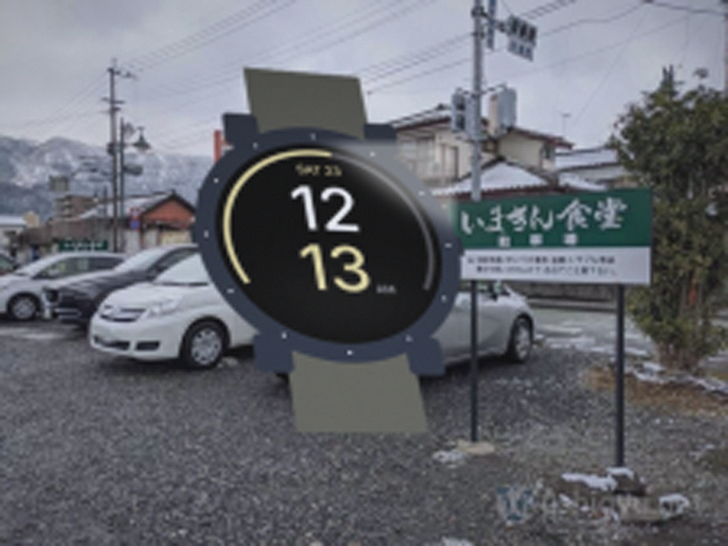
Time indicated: 12:13
